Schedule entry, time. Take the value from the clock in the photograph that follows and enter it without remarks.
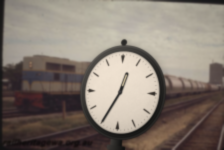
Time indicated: 12:35
